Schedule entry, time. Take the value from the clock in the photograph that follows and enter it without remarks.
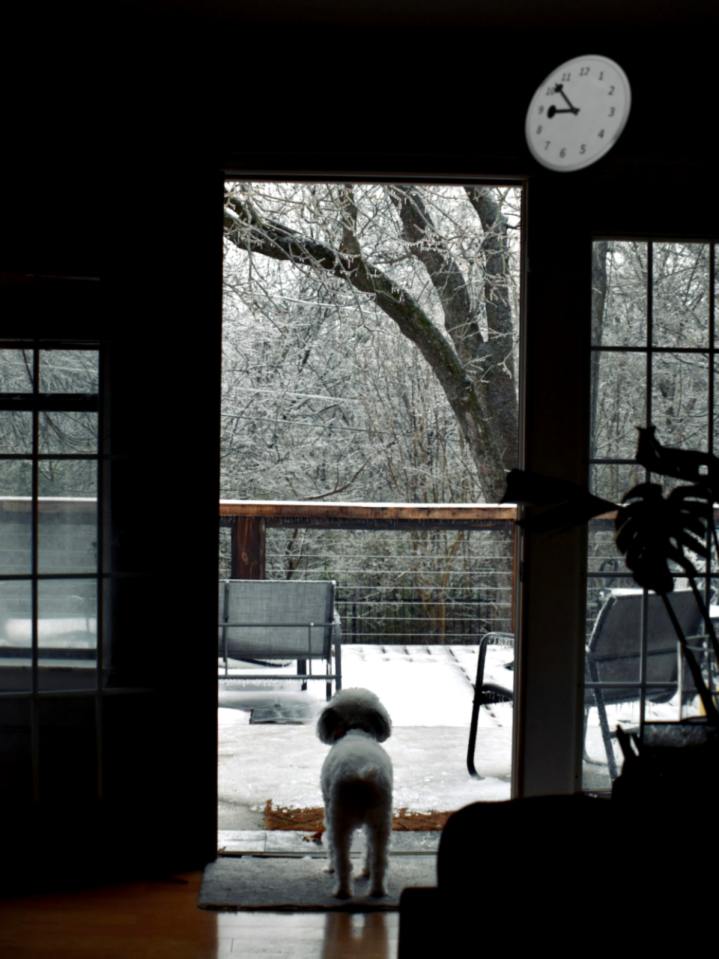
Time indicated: 8:52
